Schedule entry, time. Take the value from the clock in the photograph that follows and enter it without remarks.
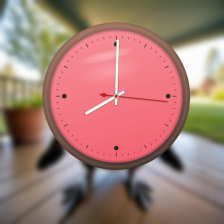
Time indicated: 8:00:16
